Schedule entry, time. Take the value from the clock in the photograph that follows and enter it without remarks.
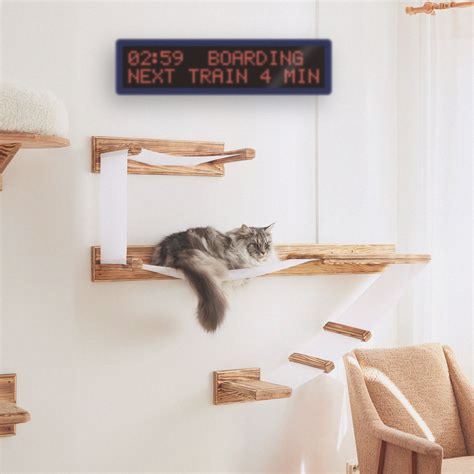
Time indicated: 2:59
